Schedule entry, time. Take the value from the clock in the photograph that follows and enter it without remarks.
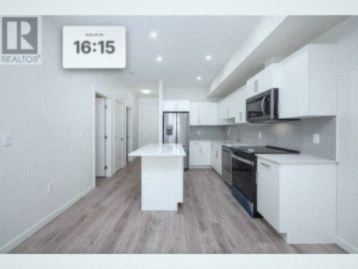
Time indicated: 16:15
